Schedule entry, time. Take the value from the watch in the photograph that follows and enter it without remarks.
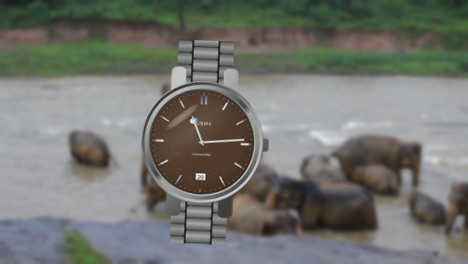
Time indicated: 11:14
